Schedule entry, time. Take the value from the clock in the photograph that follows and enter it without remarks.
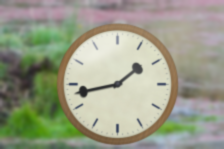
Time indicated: 1:43
